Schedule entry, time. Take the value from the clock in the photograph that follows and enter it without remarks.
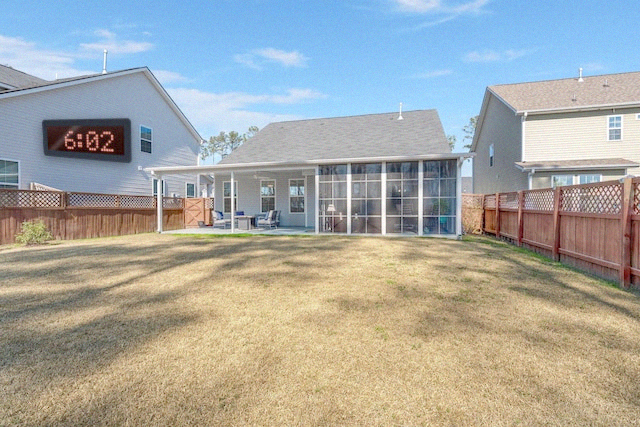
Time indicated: 6:02
